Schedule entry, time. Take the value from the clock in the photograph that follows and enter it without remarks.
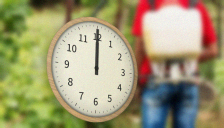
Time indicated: 12:00
